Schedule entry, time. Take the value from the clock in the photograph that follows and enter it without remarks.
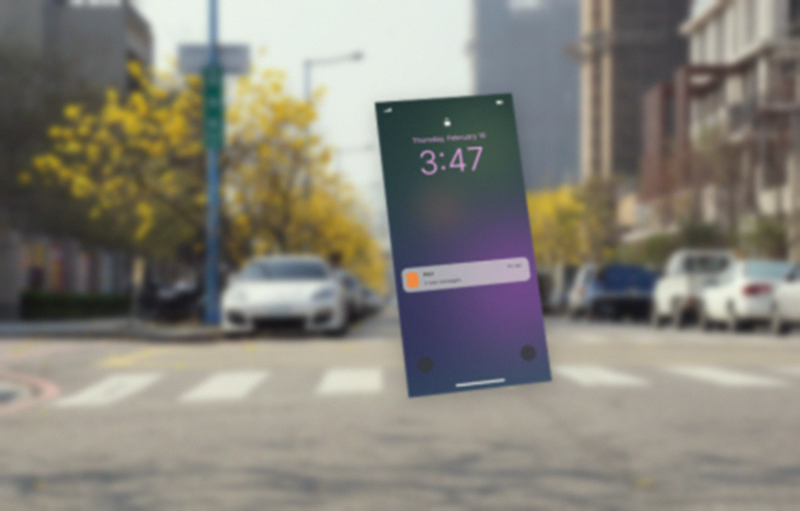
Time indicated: 3:47
